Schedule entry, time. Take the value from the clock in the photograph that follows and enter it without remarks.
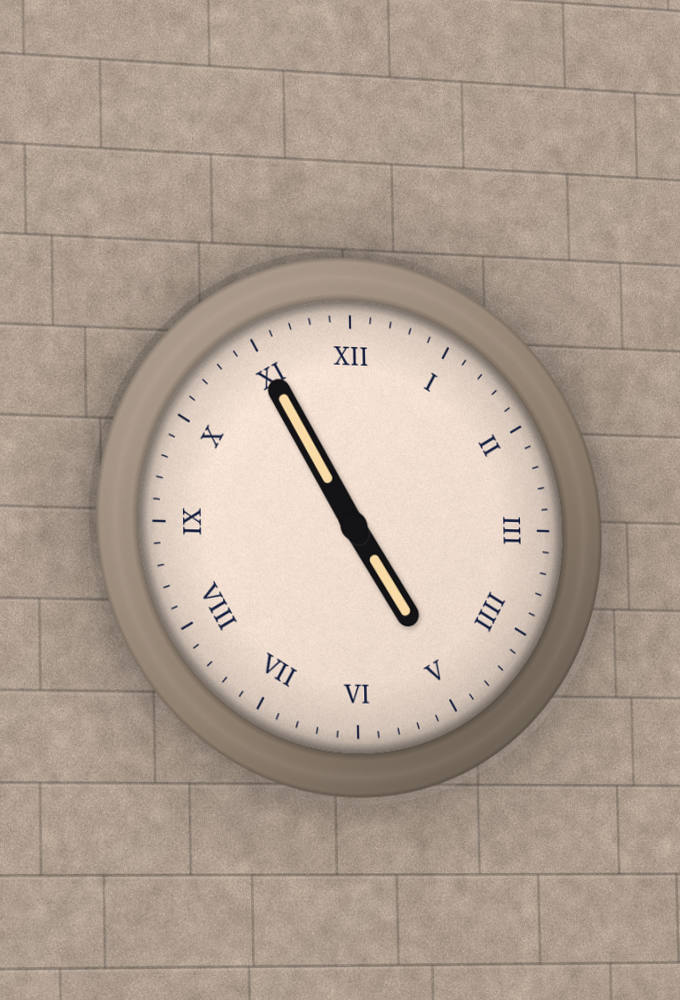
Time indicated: 4:55
